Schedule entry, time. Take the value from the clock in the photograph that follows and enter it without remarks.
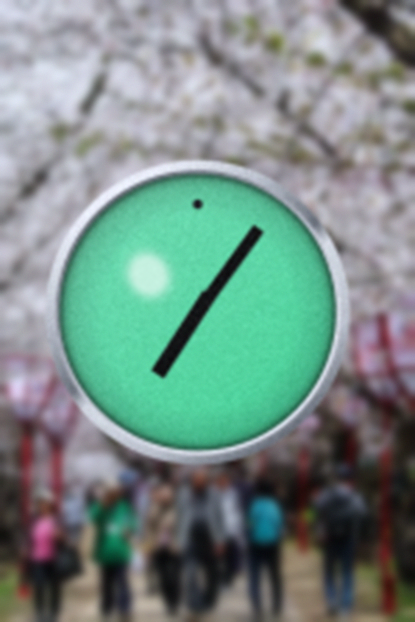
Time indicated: 7:06
